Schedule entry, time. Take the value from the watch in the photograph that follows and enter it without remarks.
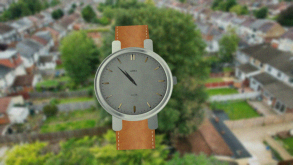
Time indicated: 10:53
